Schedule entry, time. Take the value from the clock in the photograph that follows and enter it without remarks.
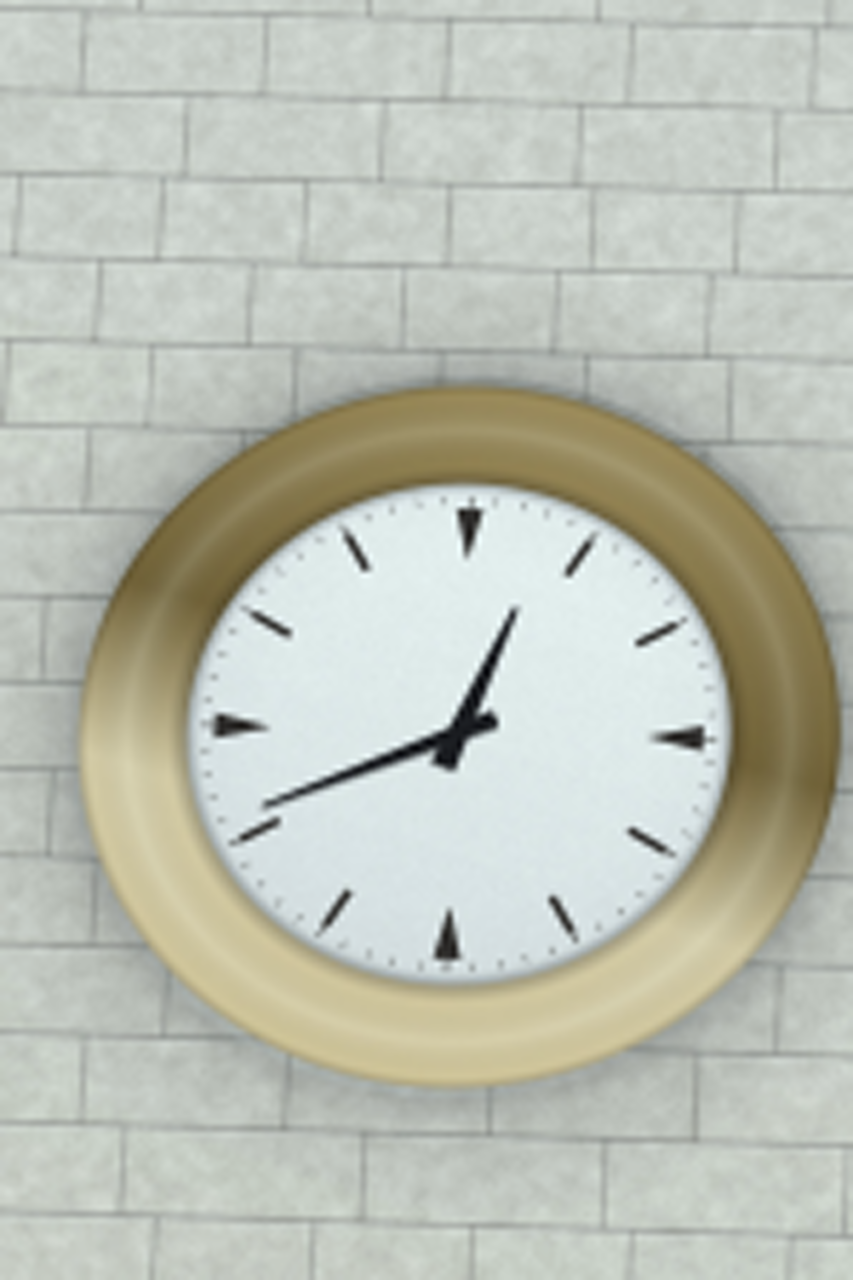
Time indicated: 12:41
